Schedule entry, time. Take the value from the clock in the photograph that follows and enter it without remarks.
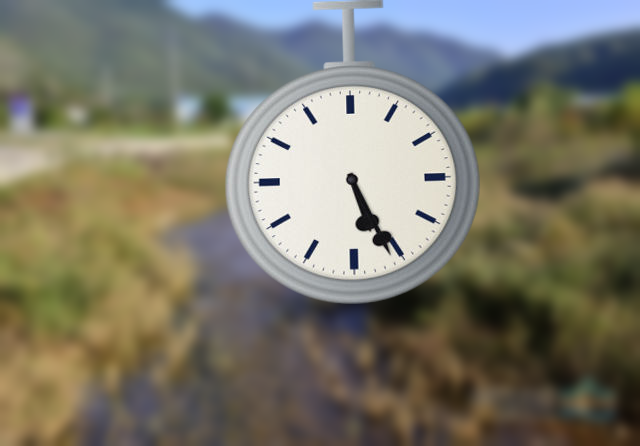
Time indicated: 5:26
